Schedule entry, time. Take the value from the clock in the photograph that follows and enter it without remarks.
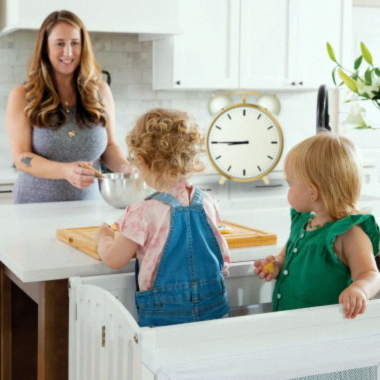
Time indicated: 8:45
